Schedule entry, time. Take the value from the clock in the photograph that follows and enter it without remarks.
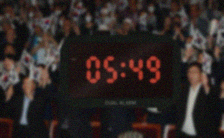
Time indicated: 5:49
